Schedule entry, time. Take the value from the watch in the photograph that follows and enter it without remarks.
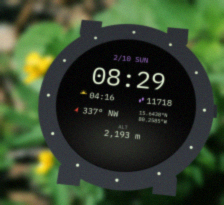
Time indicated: 8:29
